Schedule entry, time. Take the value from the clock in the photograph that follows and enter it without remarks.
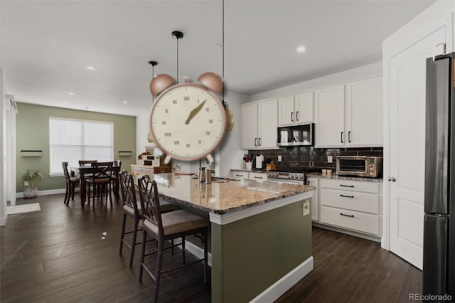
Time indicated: 1:07
